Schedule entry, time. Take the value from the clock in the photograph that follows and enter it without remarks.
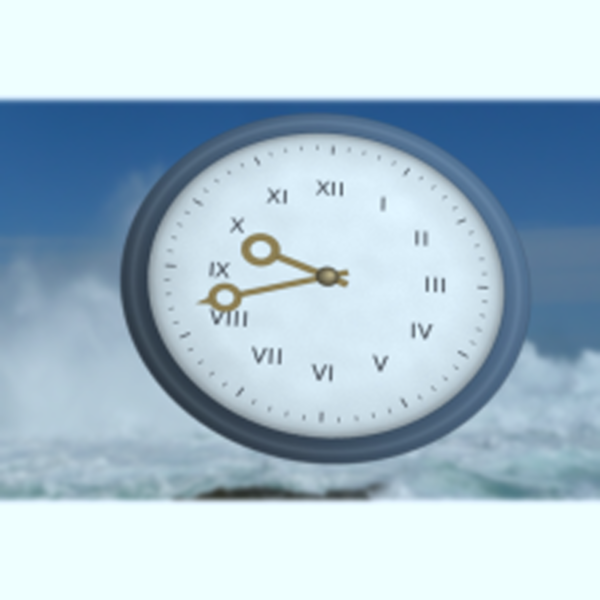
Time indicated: 9:42
